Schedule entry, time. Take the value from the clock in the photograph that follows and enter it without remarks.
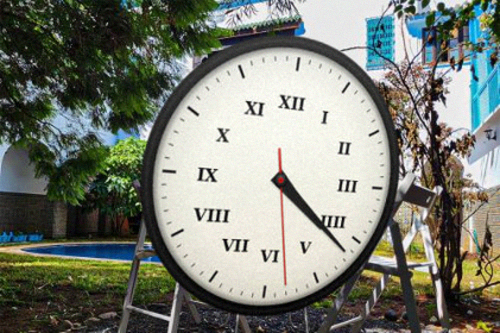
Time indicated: 4:21:28
